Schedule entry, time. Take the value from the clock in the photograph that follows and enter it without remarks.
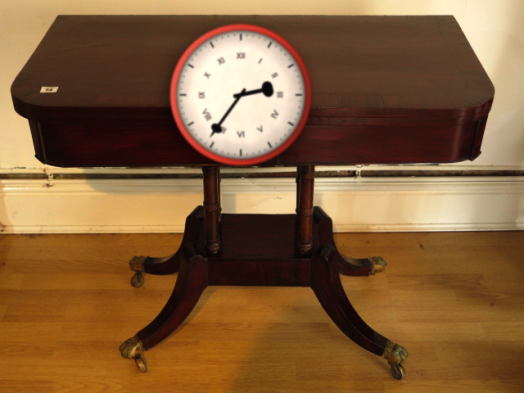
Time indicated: 2:36
